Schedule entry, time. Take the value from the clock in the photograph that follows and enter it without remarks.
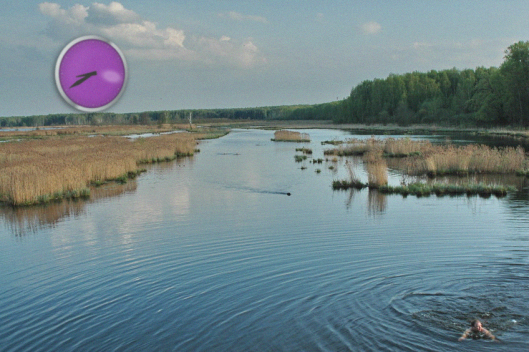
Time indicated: 8:40
